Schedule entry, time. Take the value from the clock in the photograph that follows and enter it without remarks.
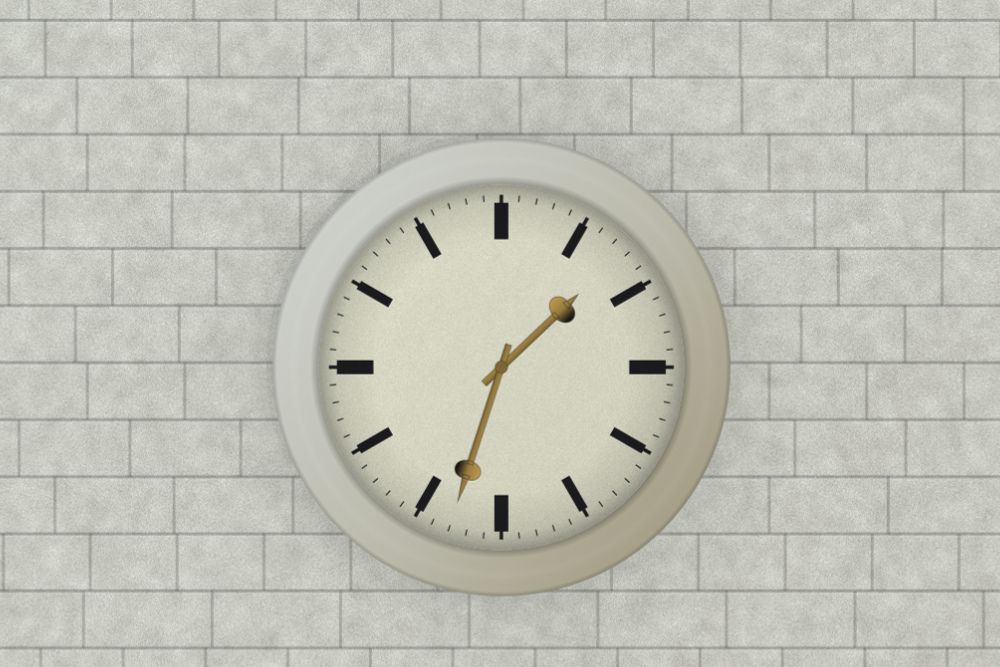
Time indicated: 1:33
